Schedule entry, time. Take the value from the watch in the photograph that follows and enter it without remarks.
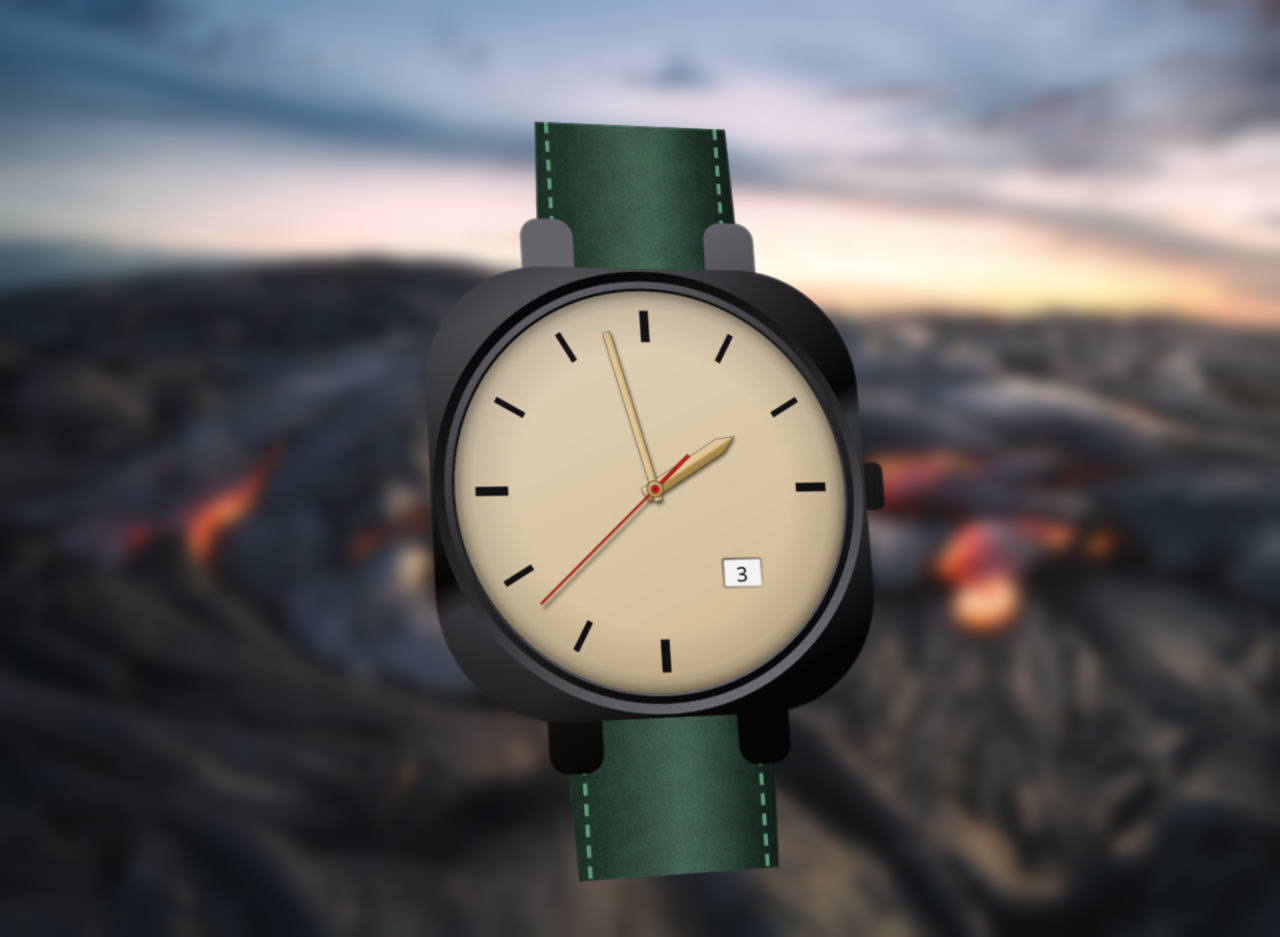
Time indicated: 1:57:38
